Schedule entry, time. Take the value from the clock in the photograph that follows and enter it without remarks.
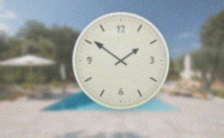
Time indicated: 1:51
